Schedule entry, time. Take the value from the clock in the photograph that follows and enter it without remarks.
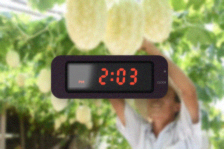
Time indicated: 2:03
